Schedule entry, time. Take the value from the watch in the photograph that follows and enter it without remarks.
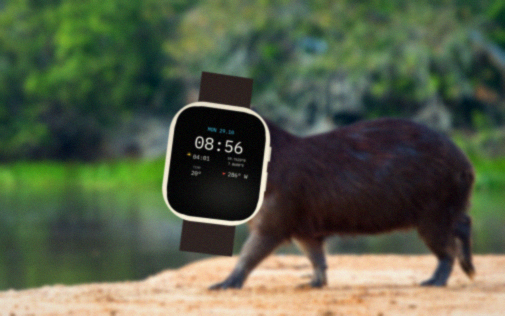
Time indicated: 8:56
